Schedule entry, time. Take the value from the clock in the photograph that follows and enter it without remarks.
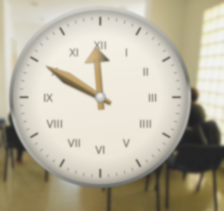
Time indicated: 11:50
